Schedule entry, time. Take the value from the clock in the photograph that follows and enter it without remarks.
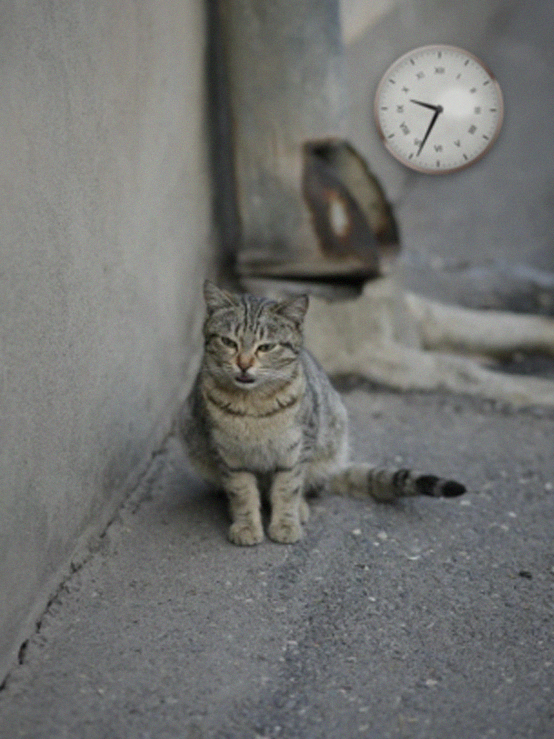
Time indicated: 9:34
